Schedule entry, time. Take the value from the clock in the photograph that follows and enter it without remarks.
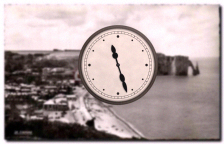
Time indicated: 11:27
